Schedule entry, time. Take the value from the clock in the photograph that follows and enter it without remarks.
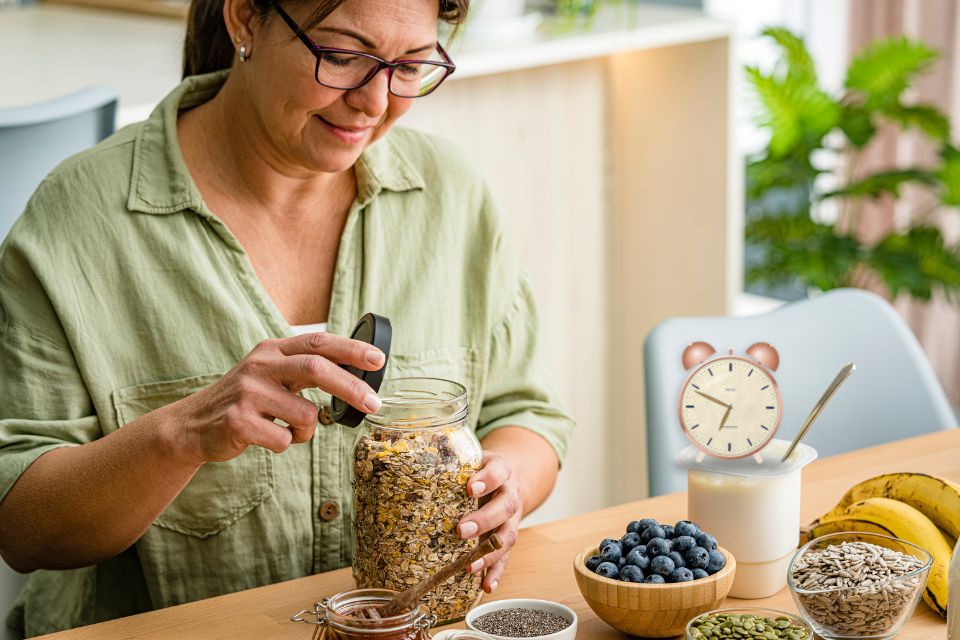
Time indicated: 6:49
